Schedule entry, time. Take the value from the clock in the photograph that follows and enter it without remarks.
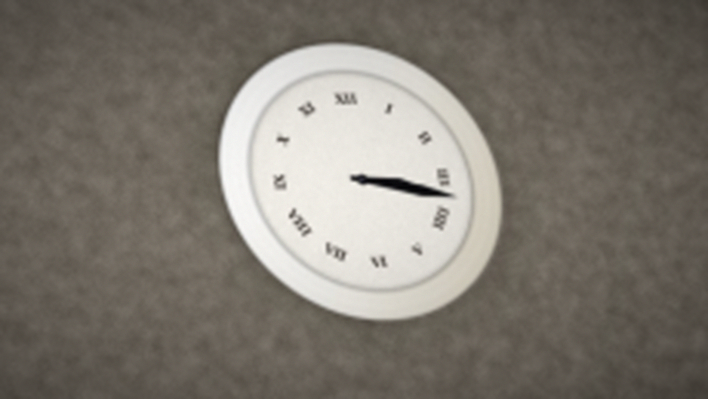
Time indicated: 3:17
